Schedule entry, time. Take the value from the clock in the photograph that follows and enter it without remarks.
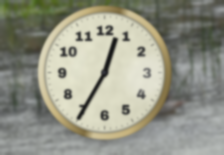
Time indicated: 12:35
